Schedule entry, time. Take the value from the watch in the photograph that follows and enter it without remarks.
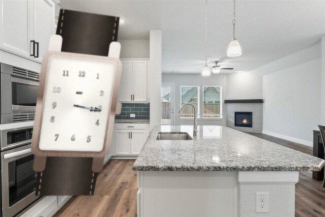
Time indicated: 3:16
